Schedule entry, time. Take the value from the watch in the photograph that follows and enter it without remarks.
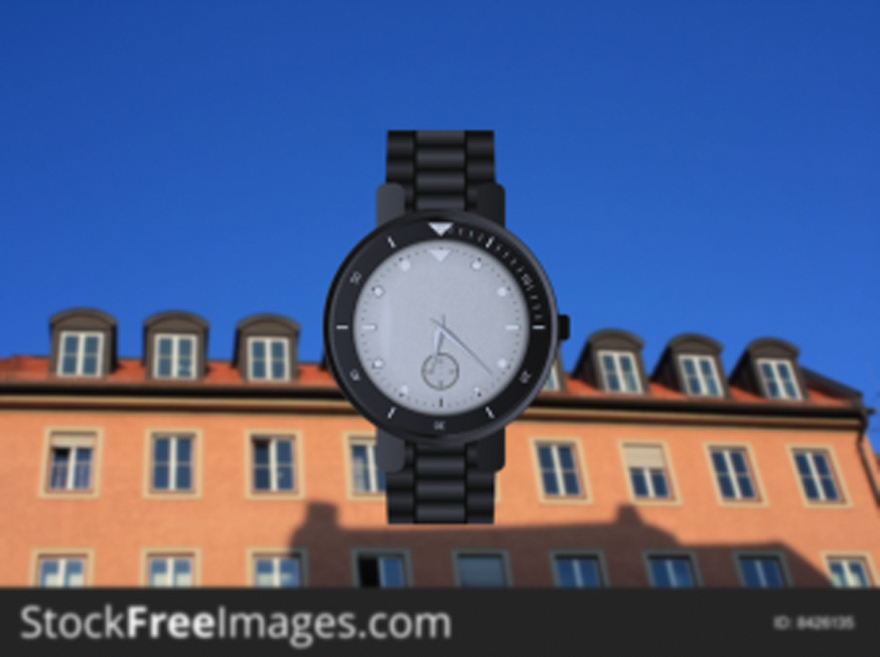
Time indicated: 6:22
